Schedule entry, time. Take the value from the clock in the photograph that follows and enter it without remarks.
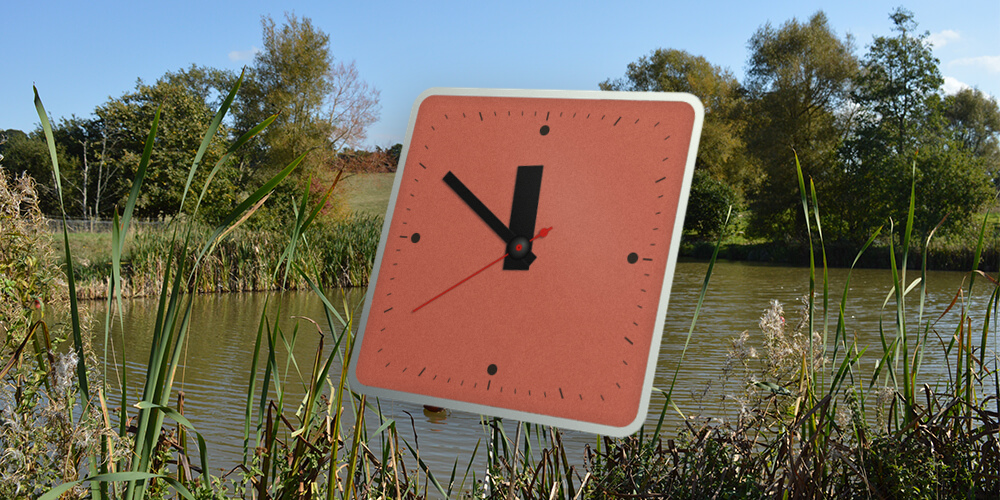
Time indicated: 11:50:39
